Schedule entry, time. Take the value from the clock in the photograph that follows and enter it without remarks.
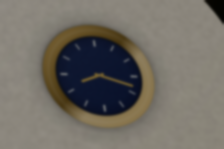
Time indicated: 8:18
